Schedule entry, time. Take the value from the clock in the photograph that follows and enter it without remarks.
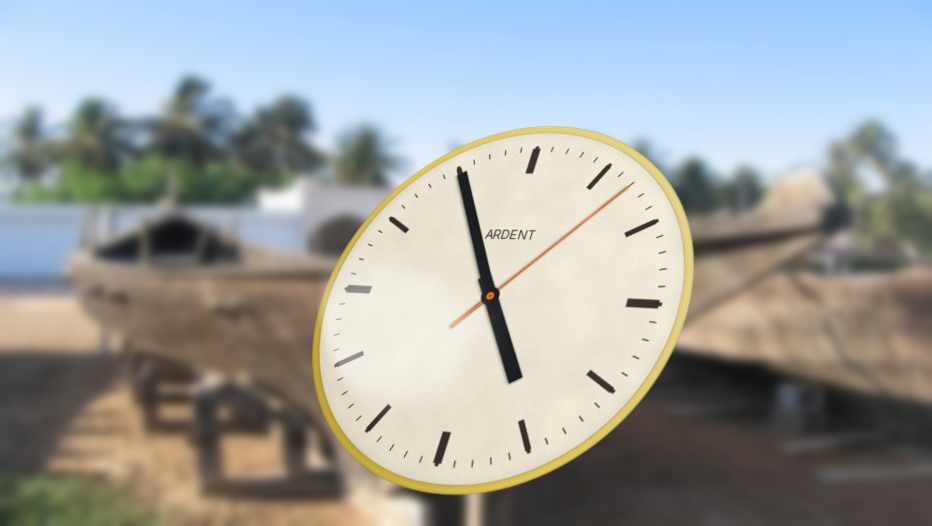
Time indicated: 4:55:07
